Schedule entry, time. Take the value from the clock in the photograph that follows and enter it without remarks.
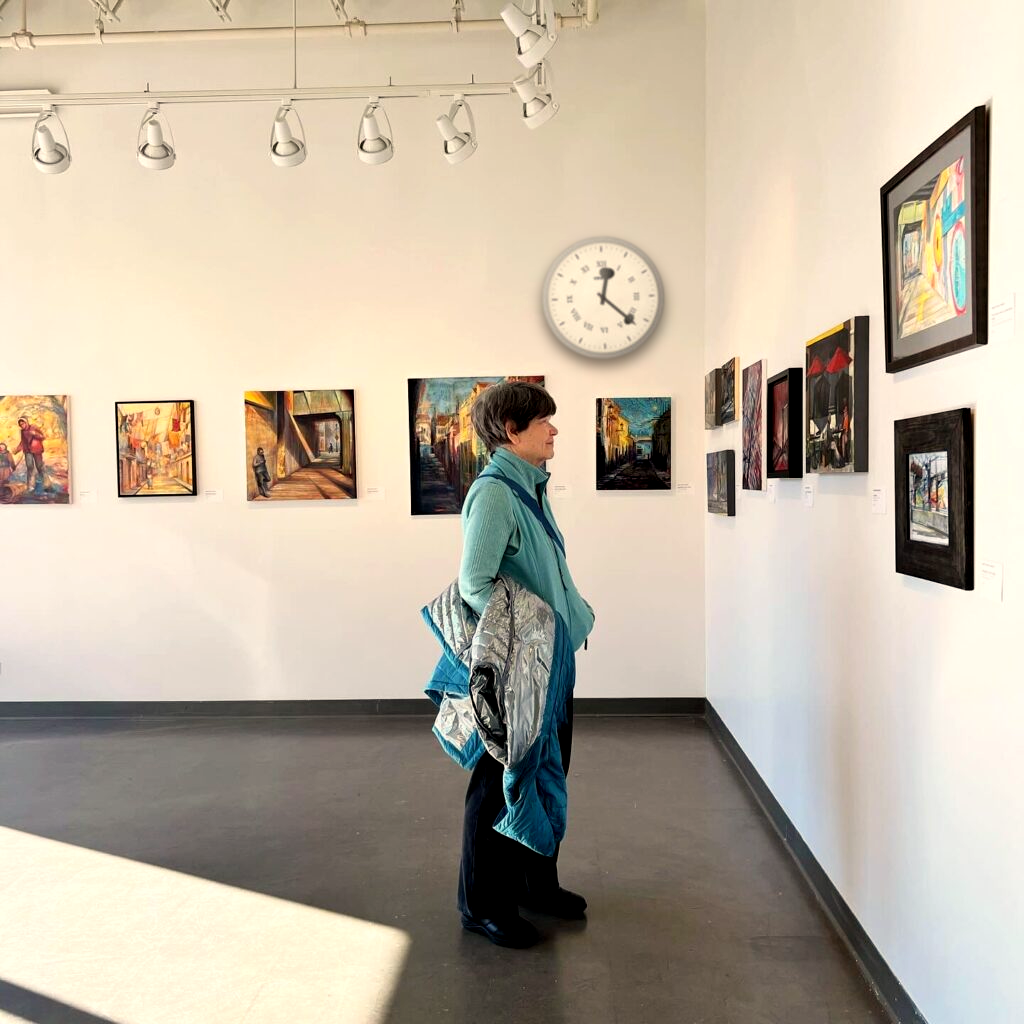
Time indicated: 12:22
